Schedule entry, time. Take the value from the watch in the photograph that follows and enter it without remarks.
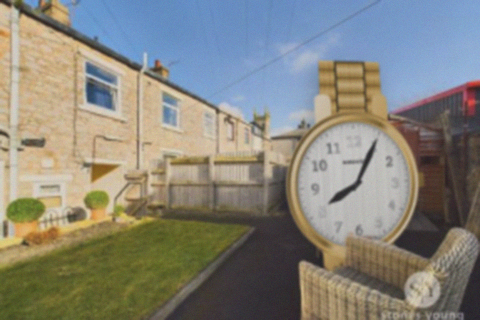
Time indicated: 8:05
